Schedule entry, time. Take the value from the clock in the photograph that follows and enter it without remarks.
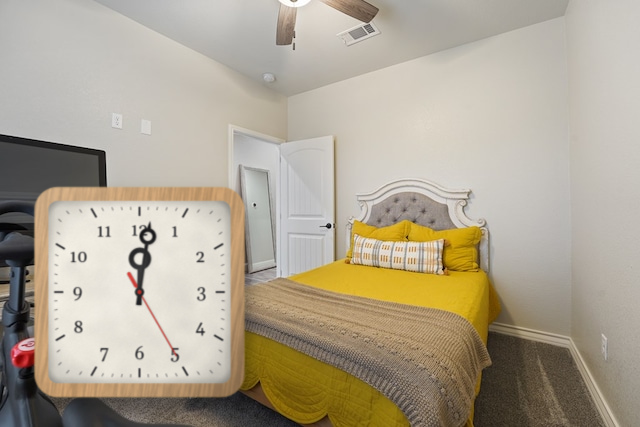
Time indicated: 12:01:25
